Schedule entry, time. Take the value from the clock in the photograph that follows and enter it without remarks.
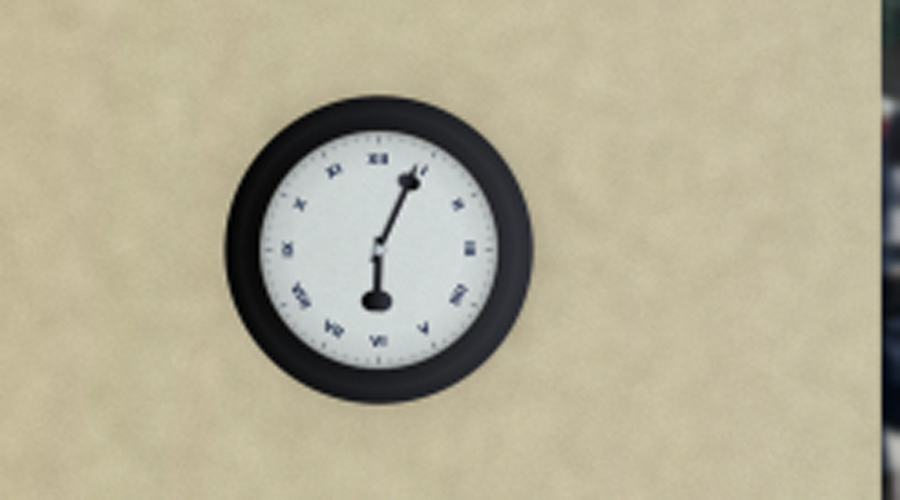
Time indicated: 6:04
